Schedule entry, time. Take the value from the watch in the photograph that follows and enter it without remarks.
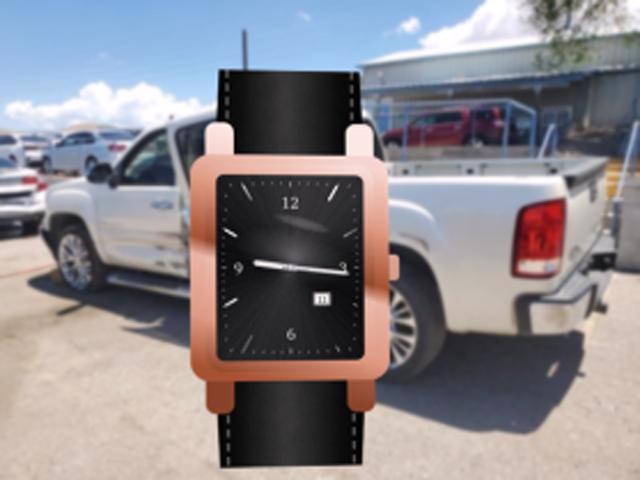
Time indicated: 9:16
